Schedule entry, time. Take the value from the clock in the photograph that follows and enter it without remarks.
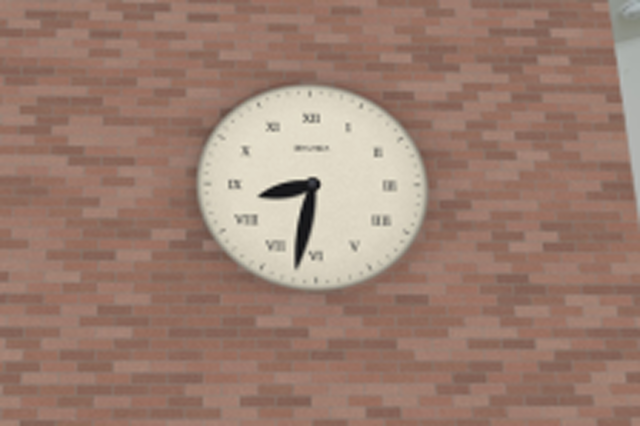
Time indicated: 8:32
